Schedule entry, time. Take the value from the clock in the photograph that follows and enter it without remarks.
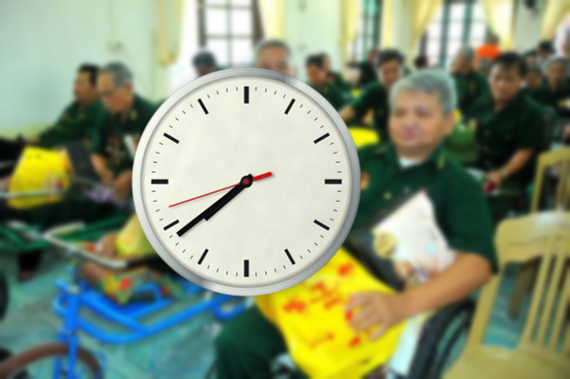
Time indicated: 7:38:42
